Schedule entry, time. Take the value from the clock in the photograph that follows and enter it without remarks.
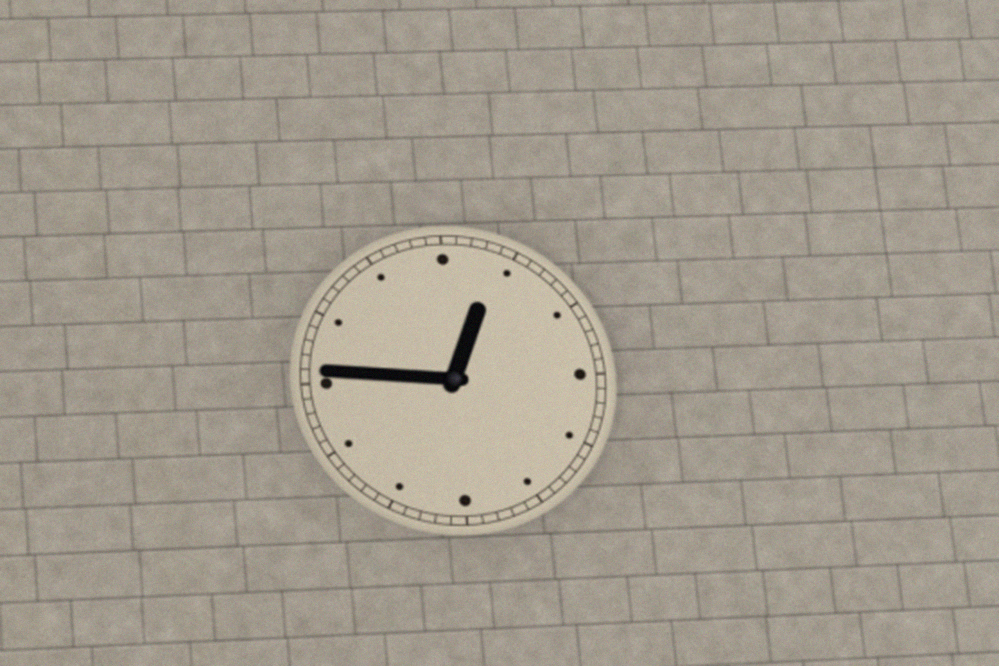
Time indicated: 12:46
